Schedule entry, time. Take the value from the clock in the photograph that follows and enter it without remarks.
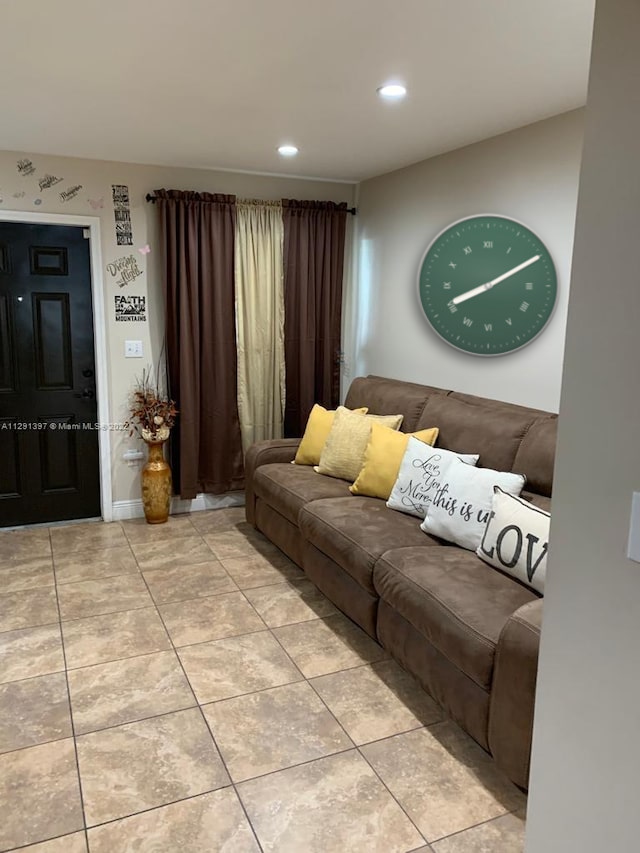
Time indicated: 8:10
